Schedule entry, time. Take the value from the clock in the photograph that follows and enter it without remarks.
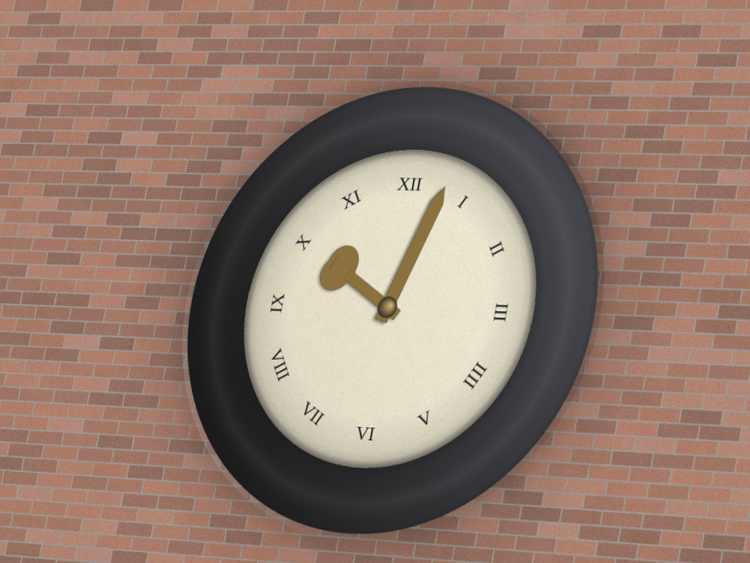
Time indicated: 10:03
